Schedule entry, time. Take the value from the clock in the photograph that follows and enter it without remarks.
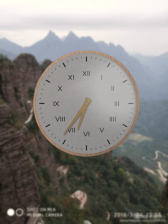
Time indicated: 6:36
